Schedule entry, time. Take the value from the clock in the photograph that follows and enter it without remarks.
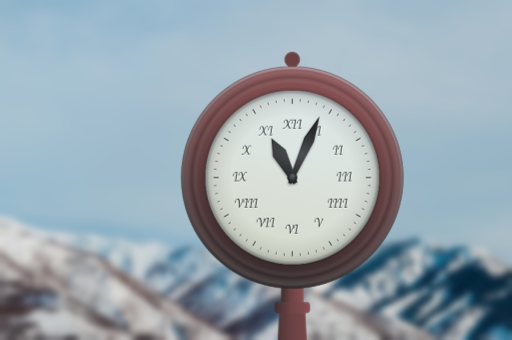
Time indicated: 11:04
